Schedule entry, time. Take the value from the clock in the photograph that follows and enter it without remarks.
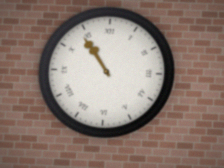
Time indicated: 10:54
